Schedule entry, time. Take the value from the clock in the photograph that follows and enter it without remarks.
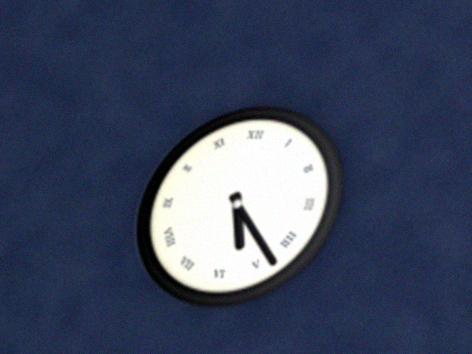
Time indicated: 5:23
